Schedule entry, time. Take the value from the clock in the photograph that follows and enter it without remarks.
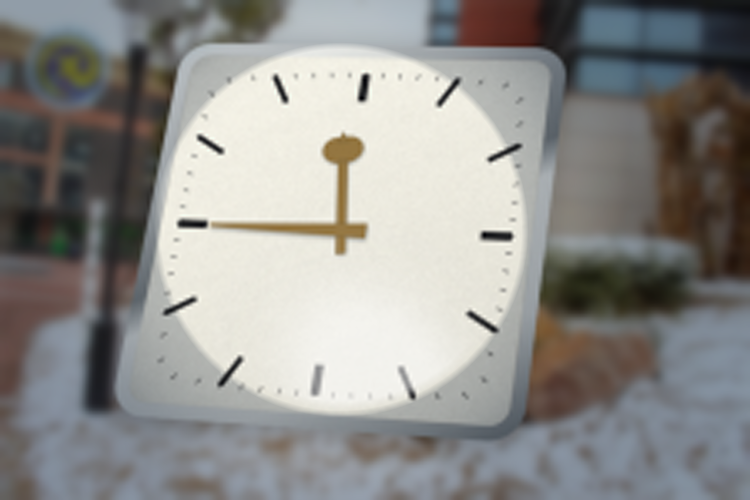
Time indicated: 11:45
